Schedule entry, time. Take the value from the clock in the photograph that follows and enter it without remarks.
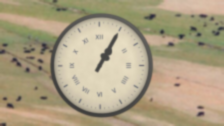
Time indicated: 1:05
